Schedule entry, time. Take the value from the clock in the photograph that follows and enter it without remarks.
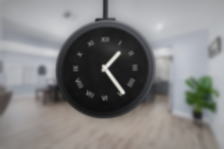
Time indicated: 1:24
